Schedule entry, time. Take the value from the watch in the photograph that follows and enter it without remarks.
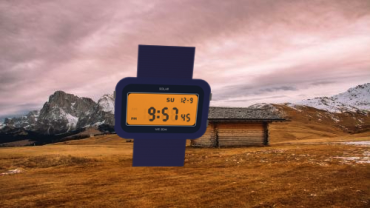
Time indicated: 9:57:45
